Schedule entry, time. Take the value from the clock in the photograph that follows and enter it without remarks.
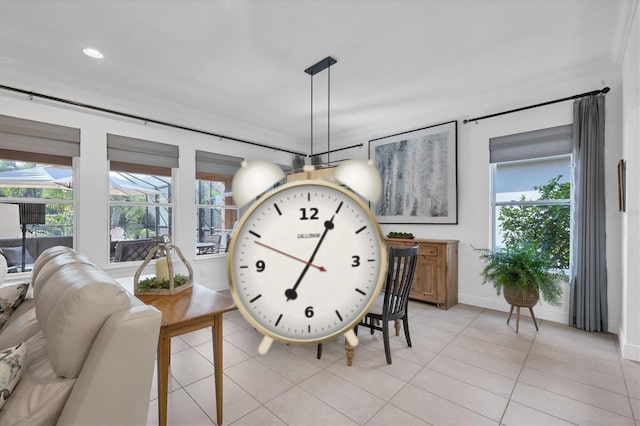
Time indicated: 7:04:49
